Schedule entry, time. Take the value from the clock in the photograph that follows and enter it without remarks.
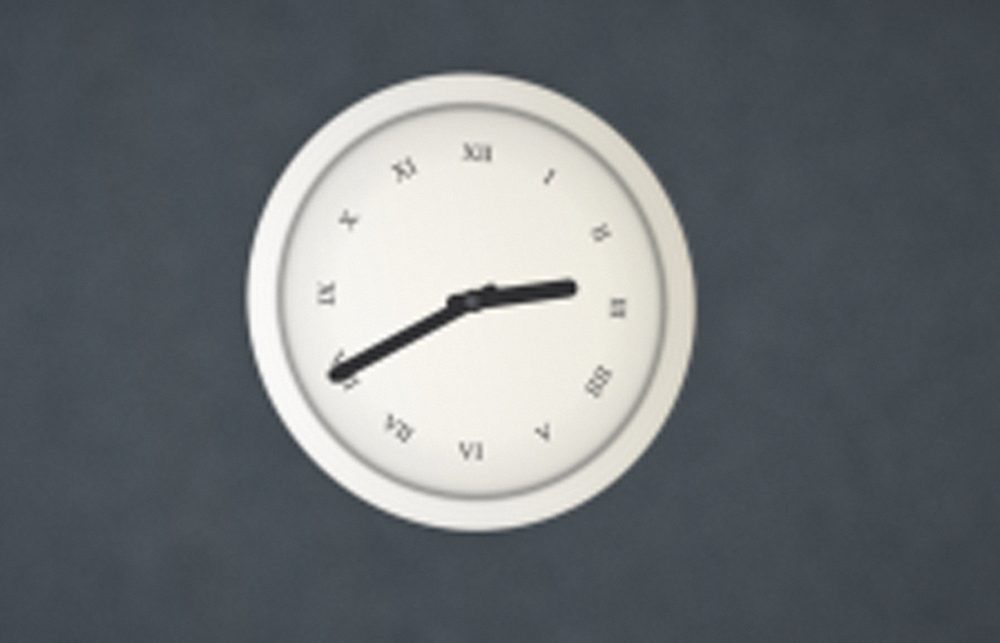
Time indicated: 2:40
